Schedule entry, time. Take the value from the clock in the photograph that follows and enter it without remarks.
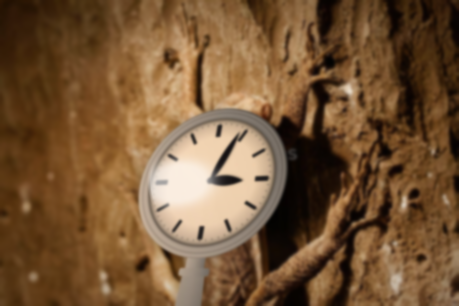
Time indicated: 3:04
